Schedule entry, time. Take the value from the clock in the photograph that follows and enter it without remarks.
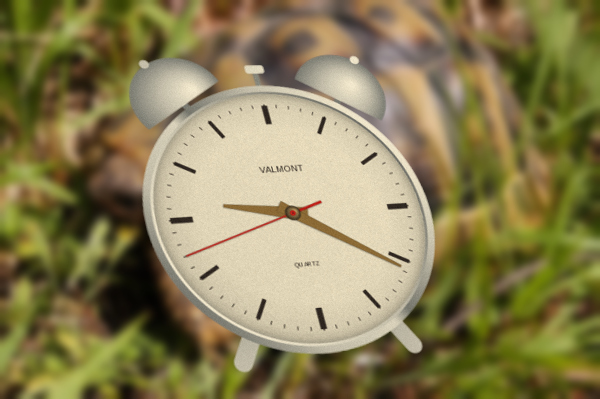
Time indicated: 9:20:42
